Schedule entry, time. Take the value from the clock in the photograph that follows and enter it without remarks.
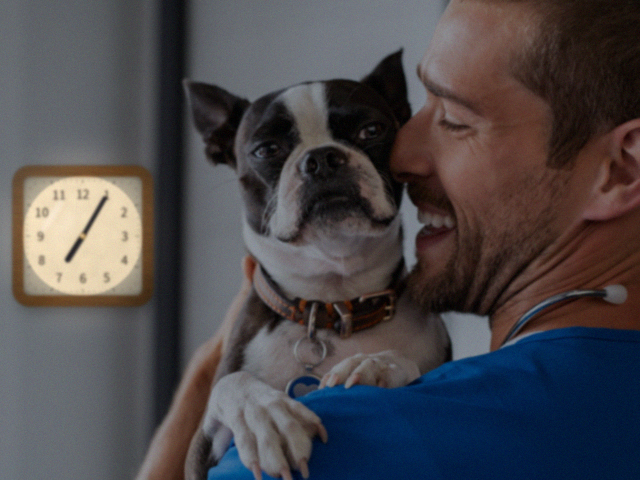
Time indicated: 7:05
